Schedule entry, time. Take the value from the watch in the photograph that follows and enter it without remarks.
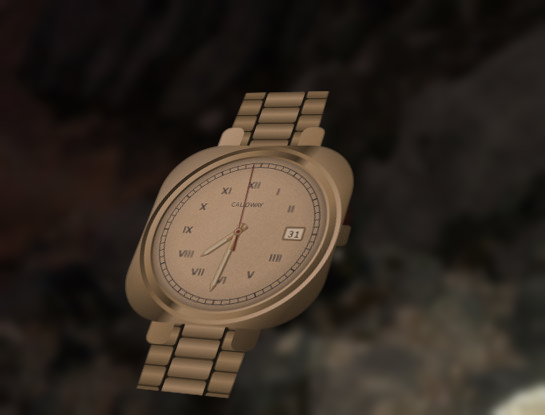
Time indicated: 7:30:59
